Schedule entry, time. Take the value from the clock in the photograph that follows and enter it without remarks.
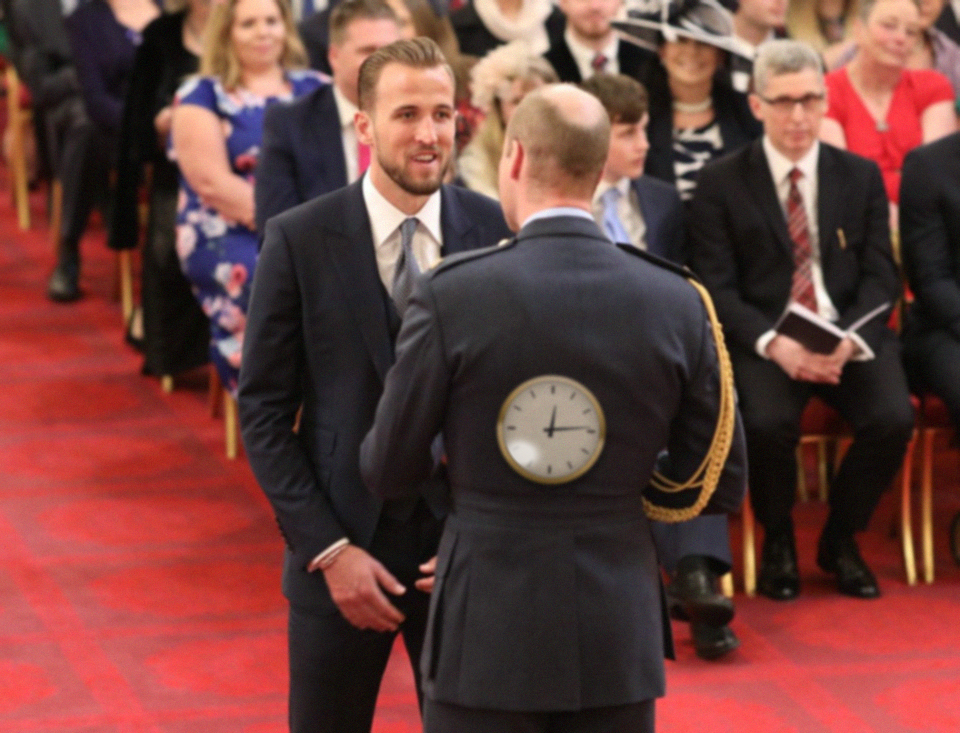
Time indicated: 12:14
